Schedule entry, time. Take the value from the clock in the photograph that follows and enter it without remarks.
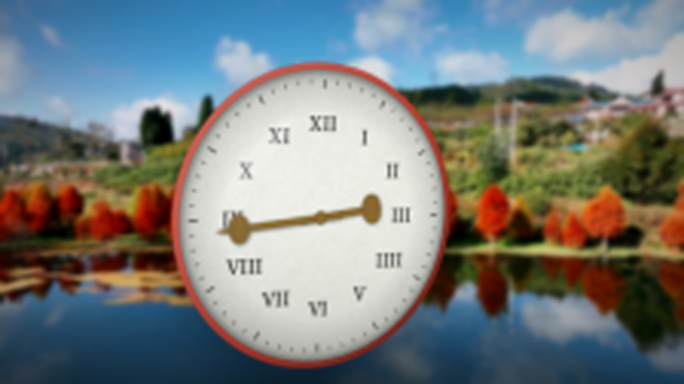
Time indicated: 2:44
